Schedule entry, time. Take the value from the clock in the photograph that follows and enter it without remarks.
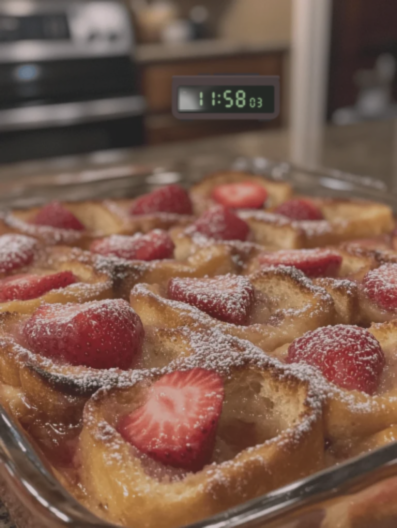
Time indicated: 11:58
